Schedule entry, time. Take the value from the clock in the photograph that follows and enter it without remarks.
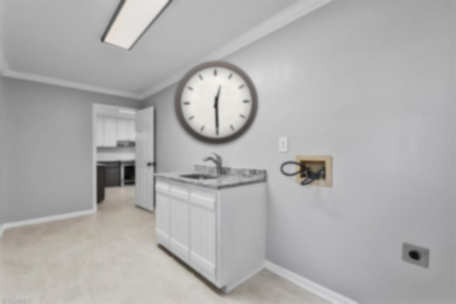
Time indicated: 12:30
